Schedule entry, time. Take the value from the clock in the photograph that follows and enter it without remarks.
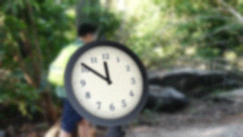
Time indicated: 11:51
